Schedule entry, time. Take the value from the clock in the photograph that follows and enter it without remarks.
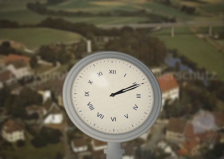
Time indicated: 2:11
